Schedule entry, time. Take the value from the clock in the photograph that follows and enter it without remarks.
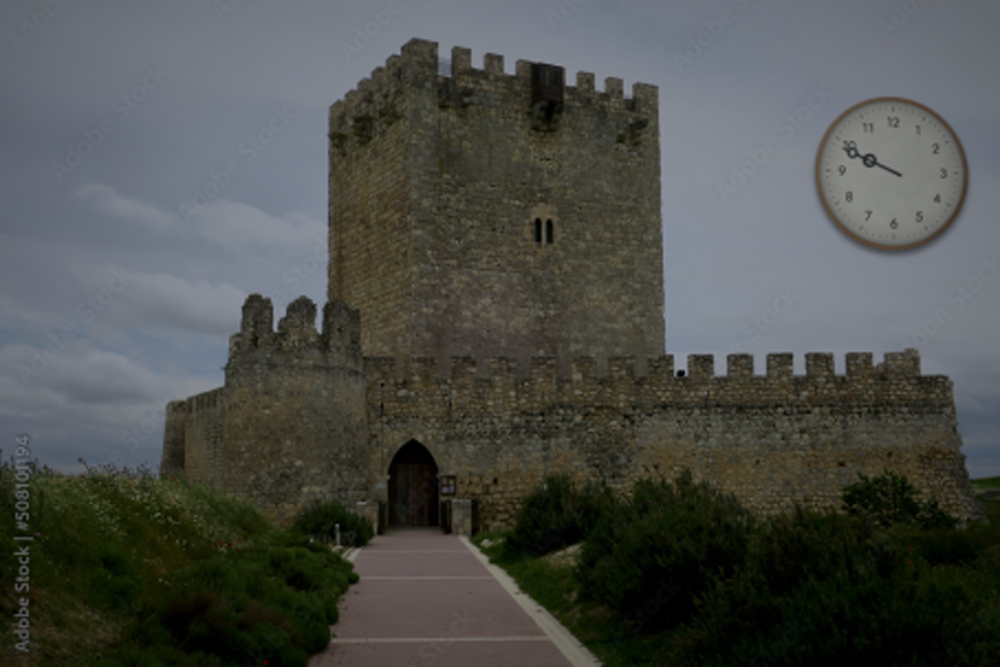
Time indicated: 9:49
